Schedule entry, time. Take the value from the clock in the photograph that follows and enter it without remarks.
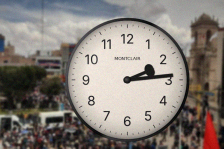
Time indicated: 2:14
